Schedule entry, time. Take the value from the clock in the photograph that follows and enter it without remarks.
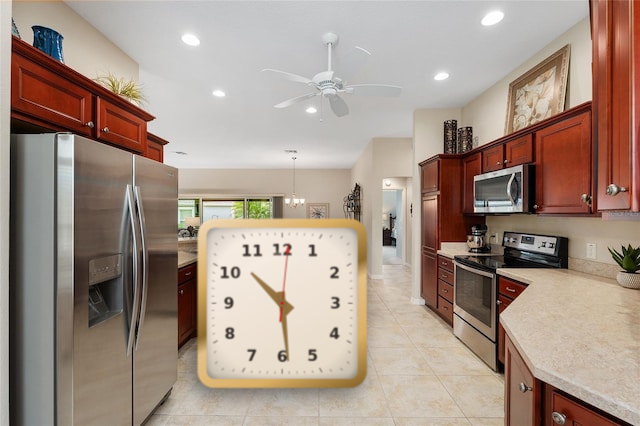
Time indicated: 10:29:01
